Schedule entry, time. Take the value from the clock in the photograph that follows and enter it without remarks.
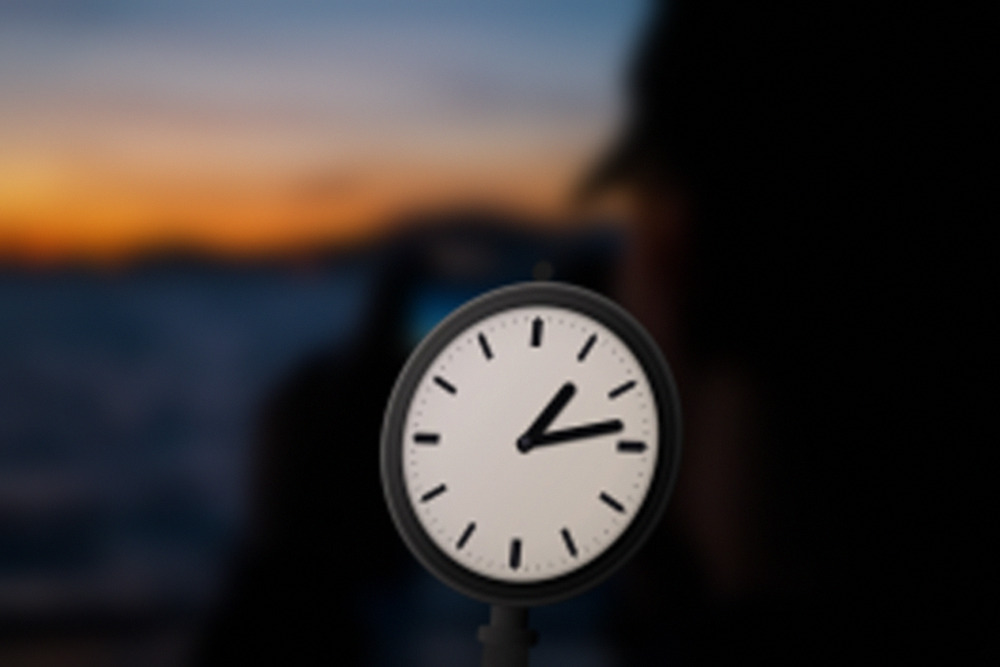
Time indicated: 1:13
